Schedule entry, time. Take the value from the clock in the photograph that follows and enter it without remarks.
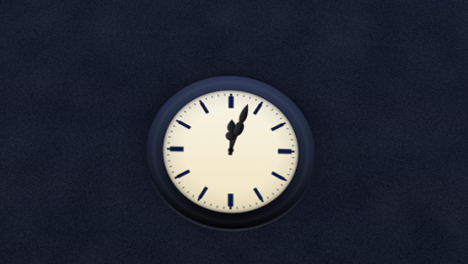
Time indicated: 12:03
